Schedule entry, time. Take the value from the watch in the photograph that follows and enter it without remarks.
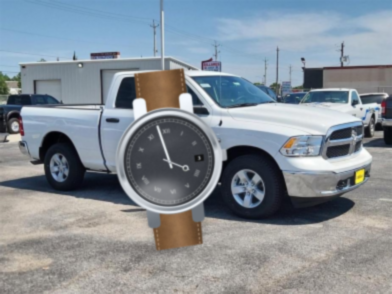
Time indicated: 3:58
